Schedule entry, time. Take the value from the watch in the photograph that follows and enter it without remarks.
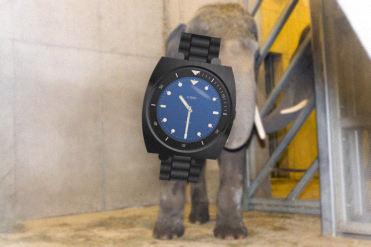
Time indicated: 10:30
